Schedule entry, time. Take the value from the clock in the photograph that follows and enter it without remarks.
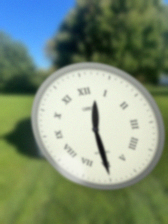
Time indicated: 12:30
